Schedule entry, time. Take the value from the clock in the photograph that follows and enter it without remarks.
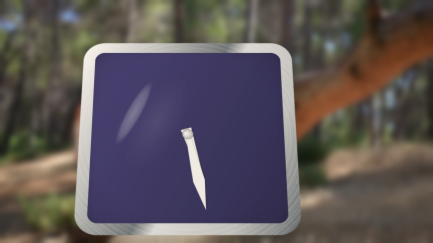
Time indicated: 5:28
